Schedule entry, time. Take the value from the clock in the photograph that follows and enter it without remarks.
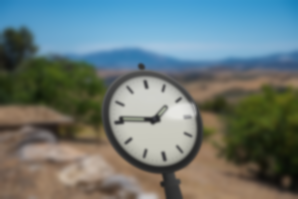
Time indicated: 1:46
